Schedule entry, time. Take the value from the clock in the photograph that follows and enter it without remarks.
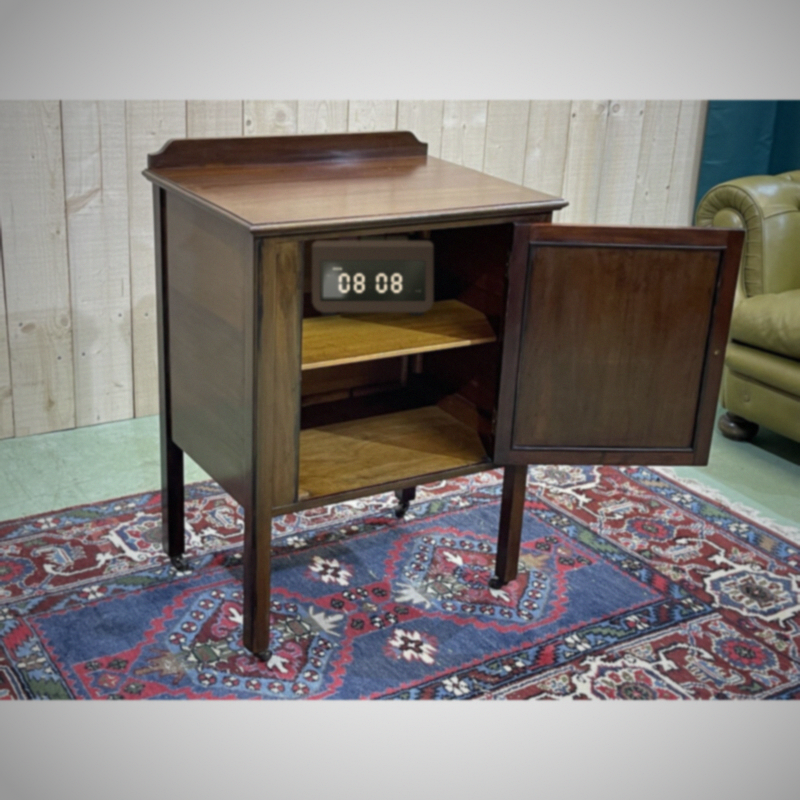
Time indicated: 8:08
